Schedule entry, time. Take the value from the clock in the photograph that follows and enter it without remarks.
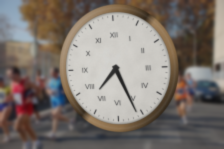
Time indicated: 7:26
